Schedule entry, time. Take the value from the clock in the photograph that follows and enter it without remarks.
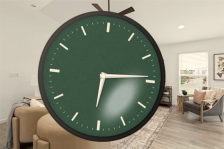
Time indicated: 6:14
